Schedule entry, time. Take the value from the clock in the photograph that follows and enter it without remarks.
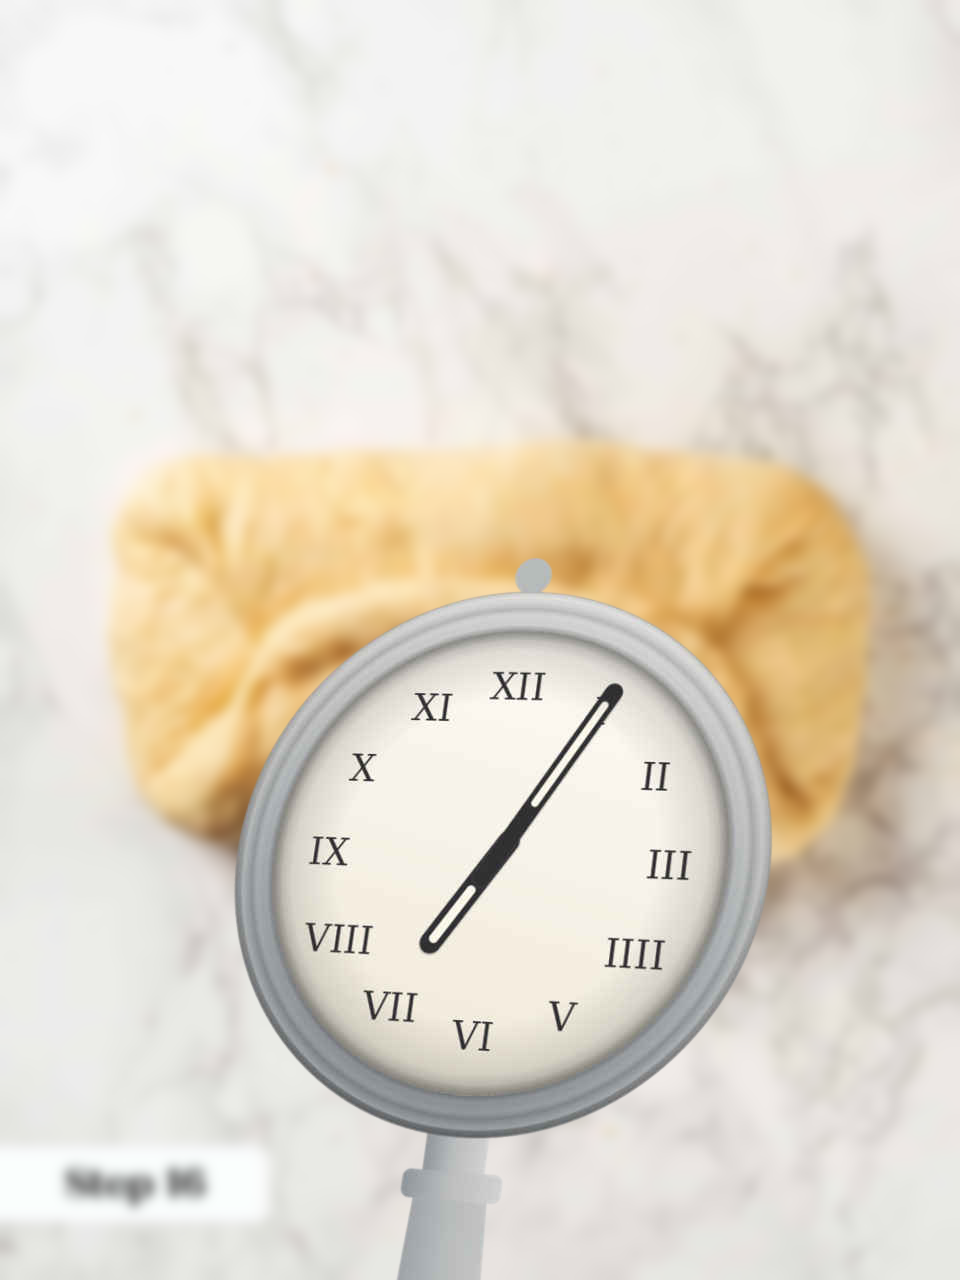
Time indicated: 7:05
